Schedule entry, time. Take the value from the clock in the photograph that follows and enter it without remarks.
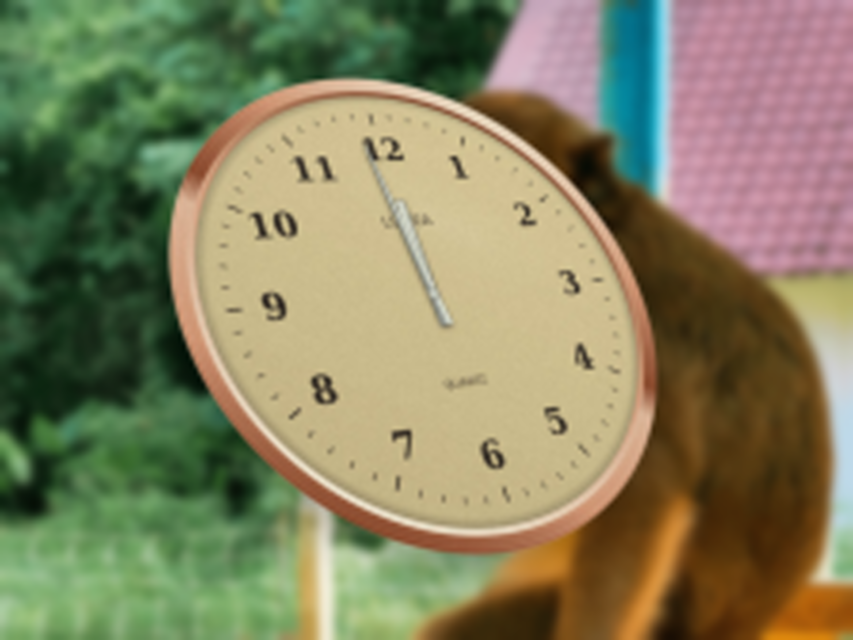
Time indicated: 11:59
